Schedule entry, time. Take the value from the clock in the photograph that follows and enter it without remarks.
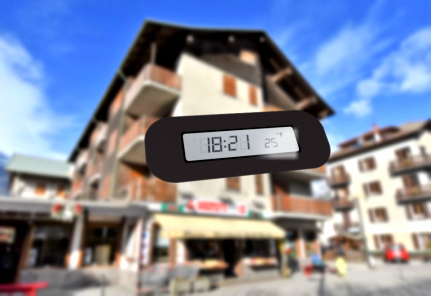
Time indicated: 18:21
